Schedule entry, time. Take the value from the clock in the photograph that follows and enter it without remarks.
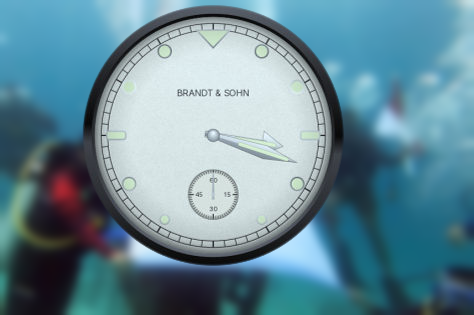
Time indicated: 3:18
